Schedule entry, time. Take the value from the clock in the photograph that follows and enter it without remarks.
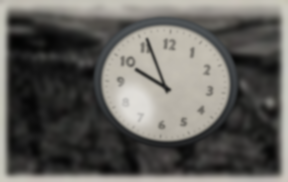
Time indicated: 9:56
